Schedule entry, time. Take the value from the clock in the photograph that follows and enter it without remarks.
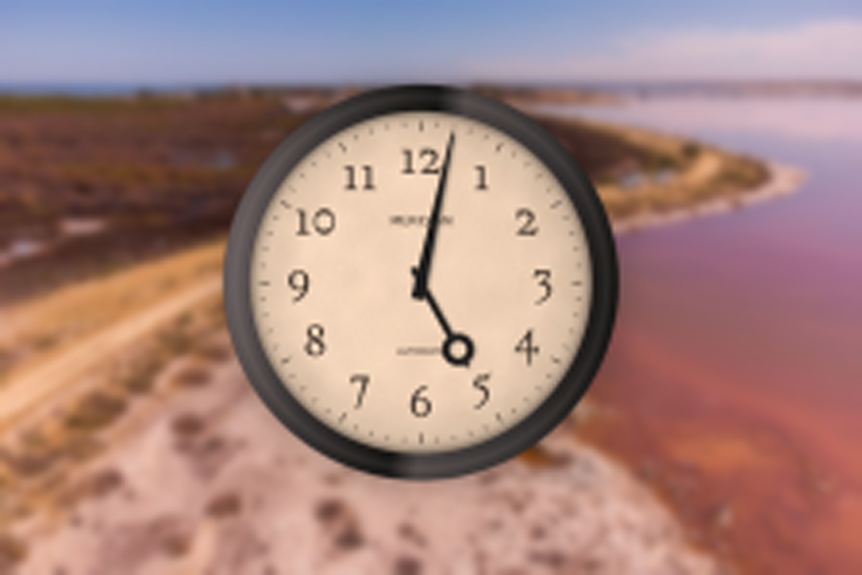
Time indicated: 5:02
